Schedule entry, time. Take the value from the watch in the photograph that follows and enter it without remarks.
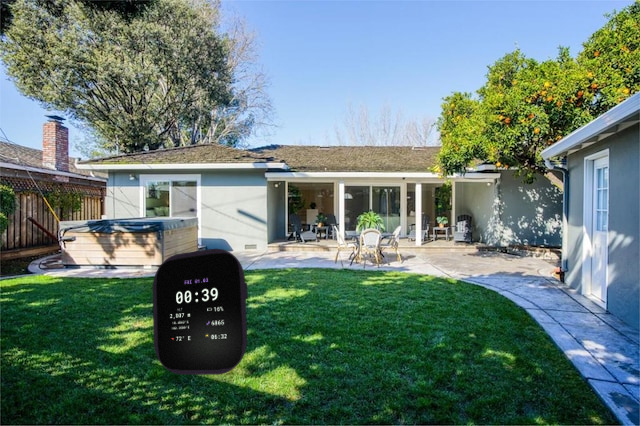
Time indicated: 0:39
